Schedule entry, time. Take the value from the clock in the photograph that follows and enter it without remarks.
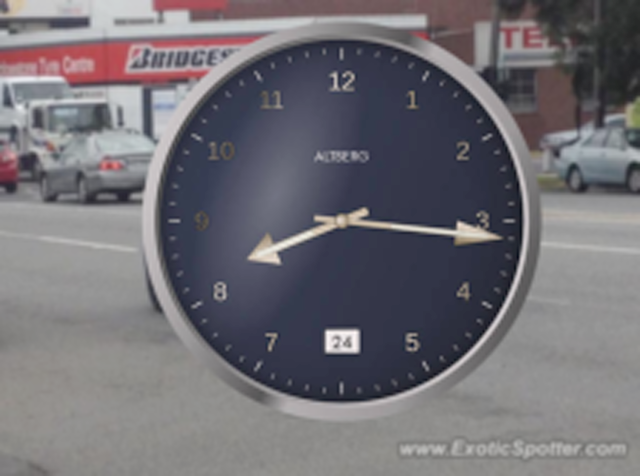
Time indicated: 8:16
